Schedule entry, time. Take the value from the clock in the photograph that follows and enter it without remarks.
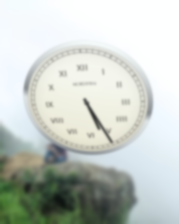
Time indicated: 5:26
